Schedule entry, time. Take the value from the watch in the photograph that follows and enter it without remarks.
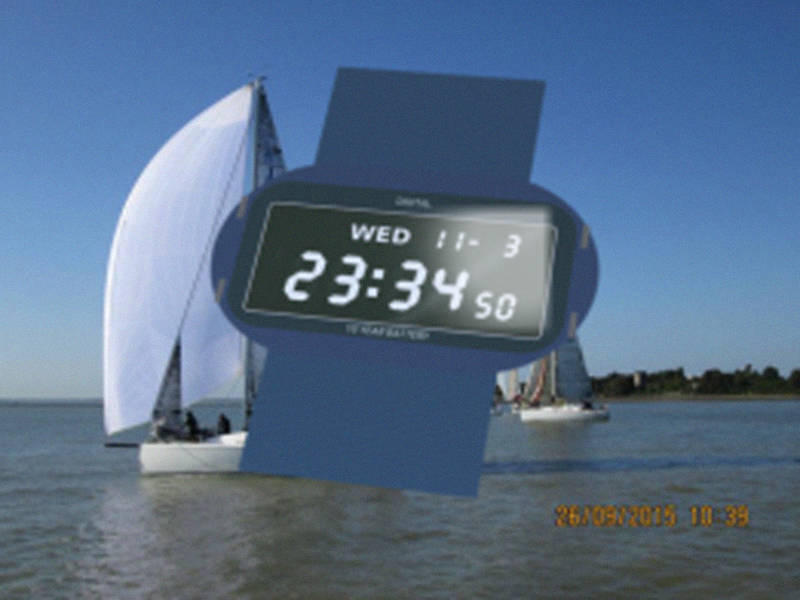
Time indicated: 23:34:50
